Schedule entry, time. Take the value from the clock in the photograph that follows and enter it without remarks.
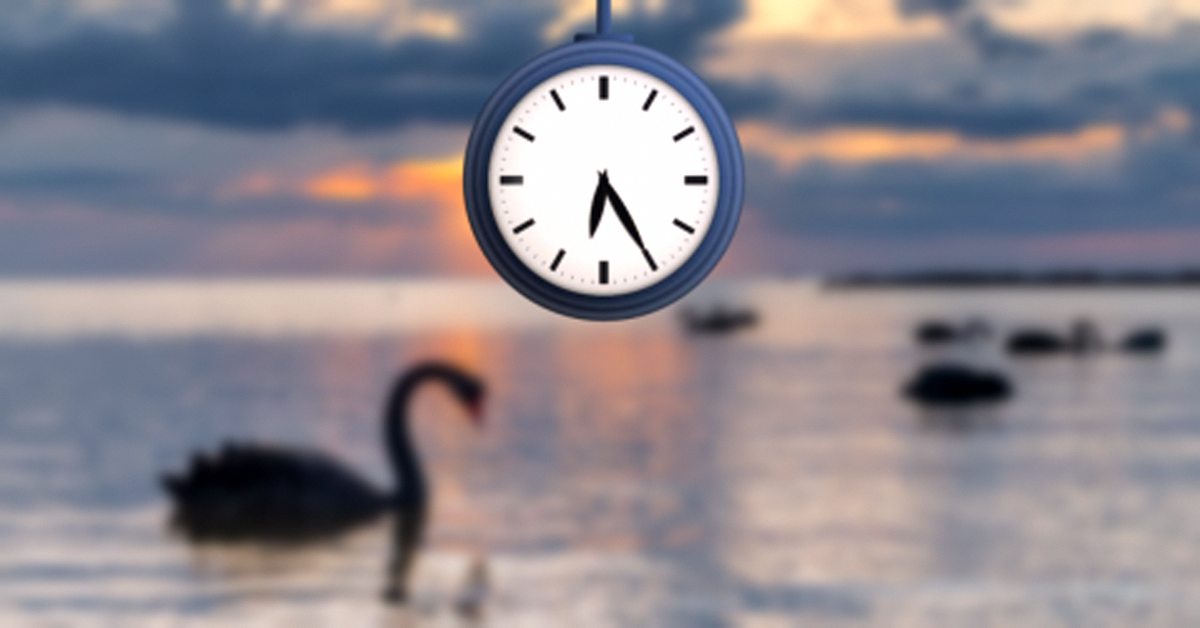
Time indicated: 6:25
